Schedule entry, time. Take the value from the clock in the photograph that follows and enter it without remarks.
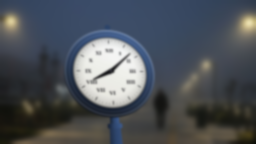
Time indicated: 8:08
